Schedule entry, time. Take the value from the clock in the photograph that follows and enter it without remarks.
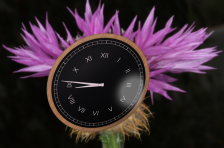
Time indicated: 8:46
